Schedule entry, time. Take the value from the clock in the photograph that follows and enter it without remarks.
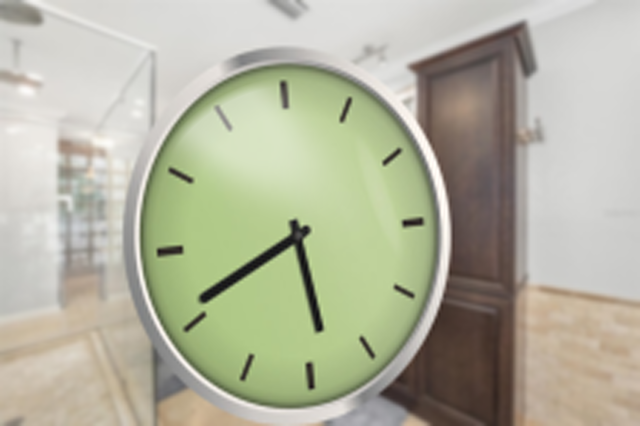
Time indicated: 5:41
